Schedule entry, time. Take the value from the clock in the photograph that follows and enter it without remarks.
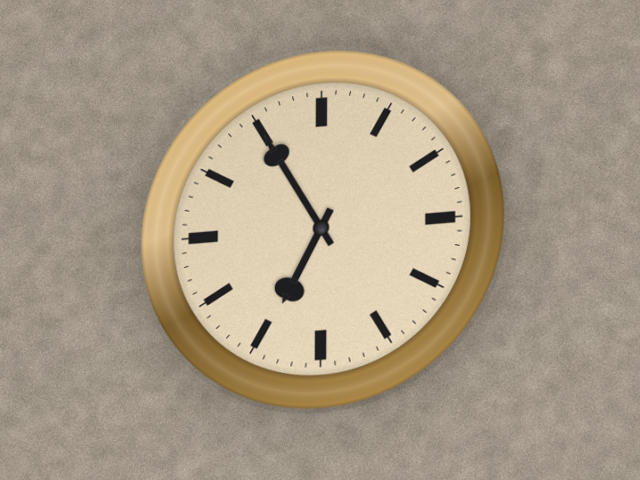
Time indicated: 6:55
